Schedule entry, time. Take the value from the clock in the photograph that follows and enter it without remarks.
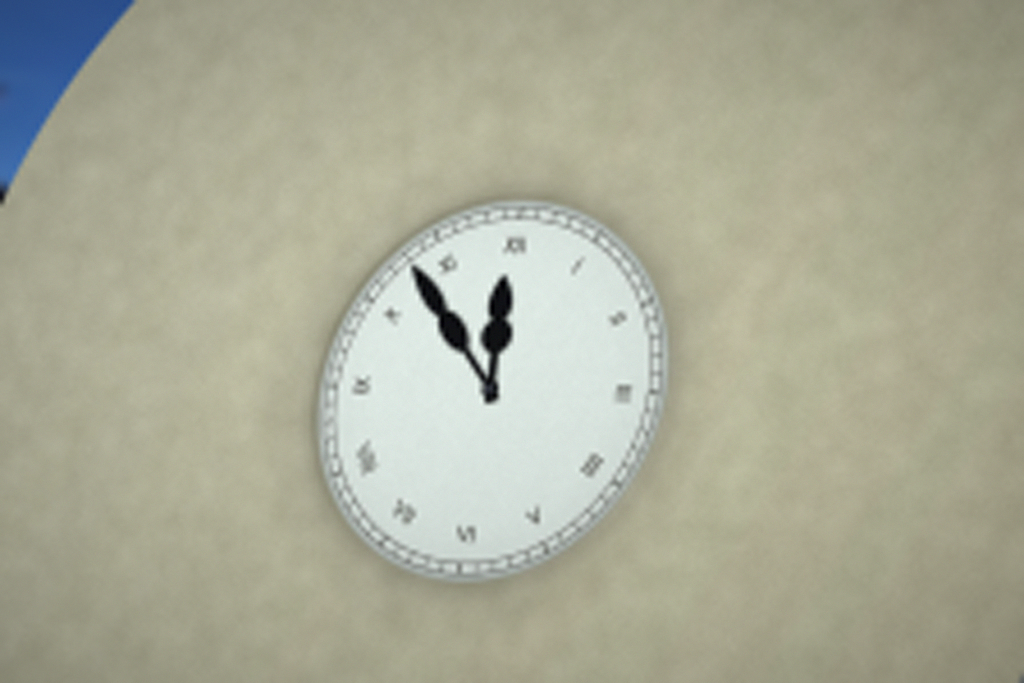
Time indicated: 11:53
